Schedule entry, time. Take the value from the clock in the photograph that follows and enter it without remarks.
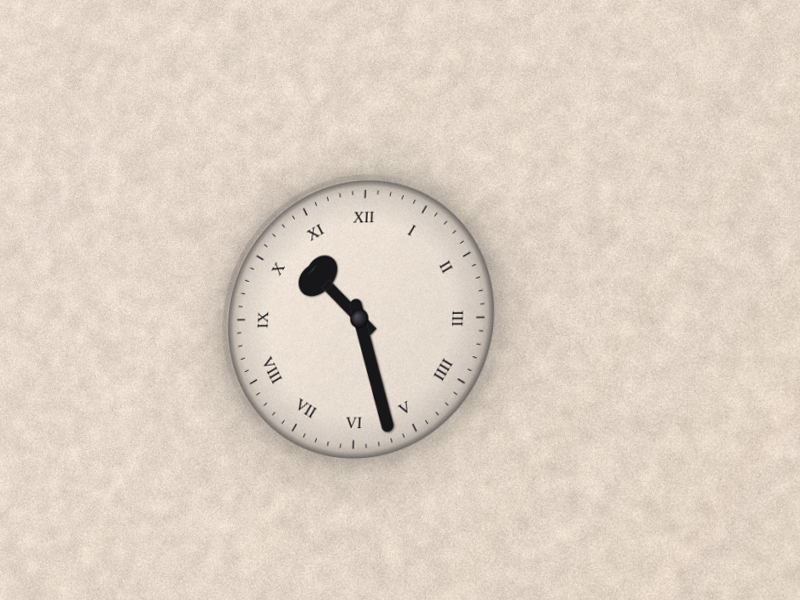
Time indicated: 10:27
